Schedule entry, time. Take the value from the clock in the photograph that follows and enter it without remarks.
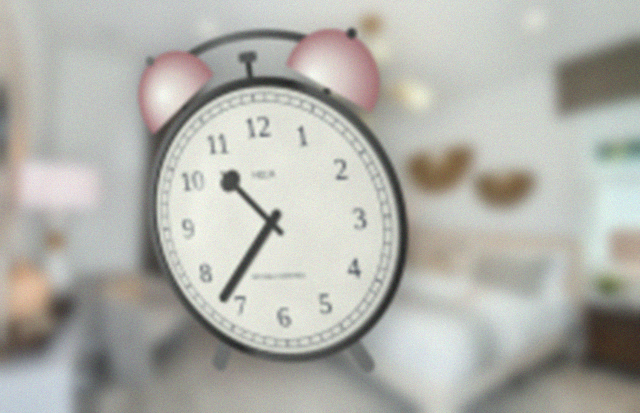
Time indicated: 10:37
